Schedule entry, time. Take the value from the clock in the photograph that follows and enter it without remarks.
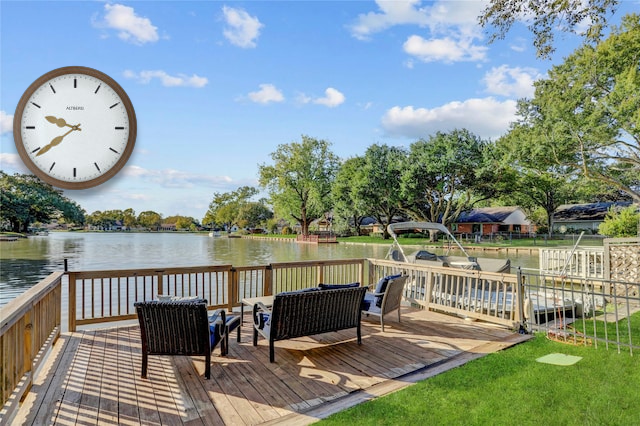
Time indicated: 9:39
